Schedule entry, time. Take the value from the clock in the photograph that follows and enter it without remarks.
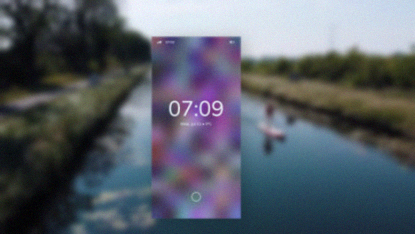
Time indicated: 7:09
